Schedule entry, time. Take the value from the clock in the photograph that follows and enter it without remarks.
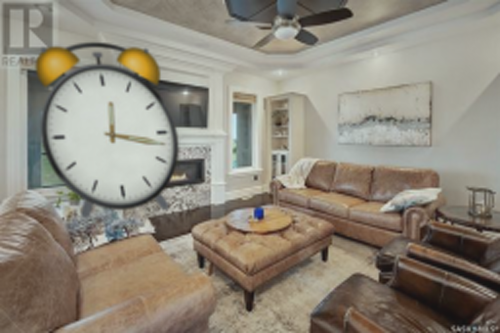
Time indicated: 12:17
